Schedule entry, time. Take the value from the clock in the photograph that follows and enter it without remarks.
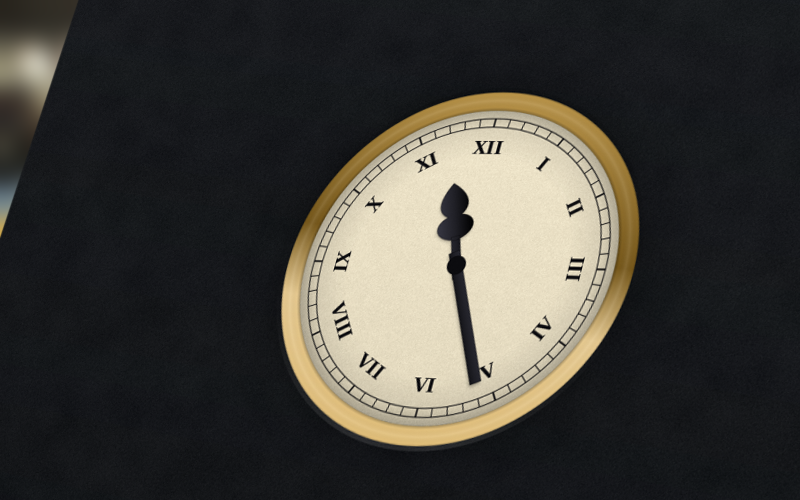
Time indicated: 11:26
